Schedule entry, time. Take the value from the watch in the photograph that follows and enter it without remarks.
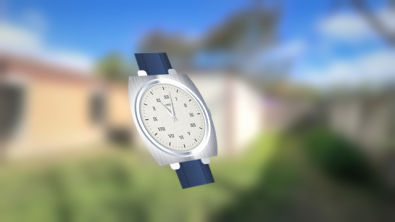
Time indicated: 11:02
